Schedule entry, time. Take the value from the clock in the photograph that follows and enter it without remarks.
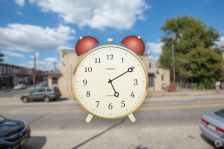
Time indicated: 5:10
